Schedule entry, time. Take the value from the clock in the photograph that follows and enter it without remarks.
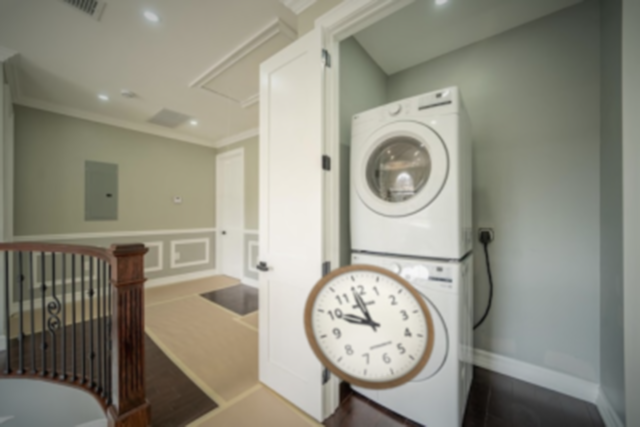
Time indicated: 9:59
